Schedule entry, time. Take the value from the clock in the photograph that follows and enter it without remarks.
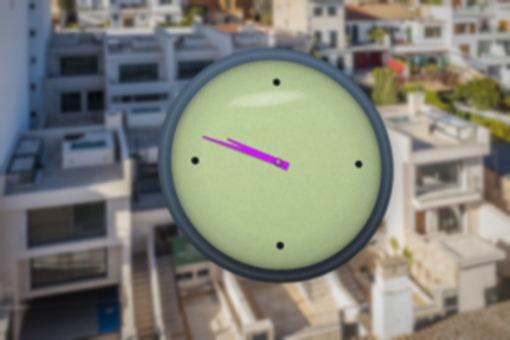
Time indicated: 9:48
